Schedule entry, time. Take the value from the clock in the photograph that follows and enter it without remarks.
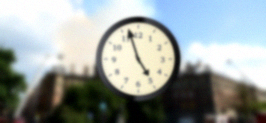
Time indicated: 4:57
